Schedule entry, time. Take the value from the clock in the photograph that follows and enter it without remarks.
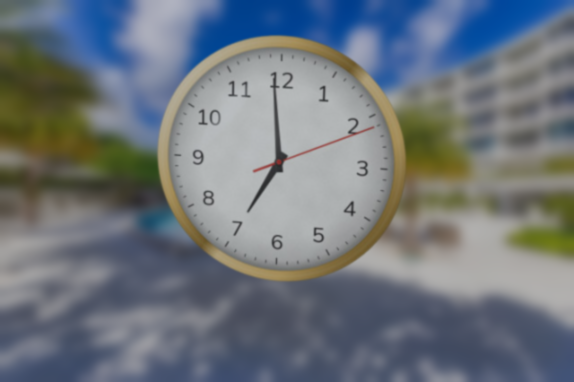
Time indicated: 6:59:11
